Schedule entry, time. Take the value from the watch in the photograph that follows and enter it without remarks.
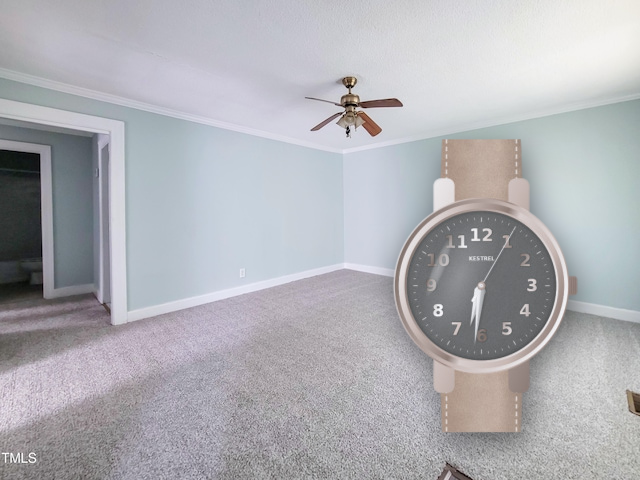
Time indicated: 6:31:05
